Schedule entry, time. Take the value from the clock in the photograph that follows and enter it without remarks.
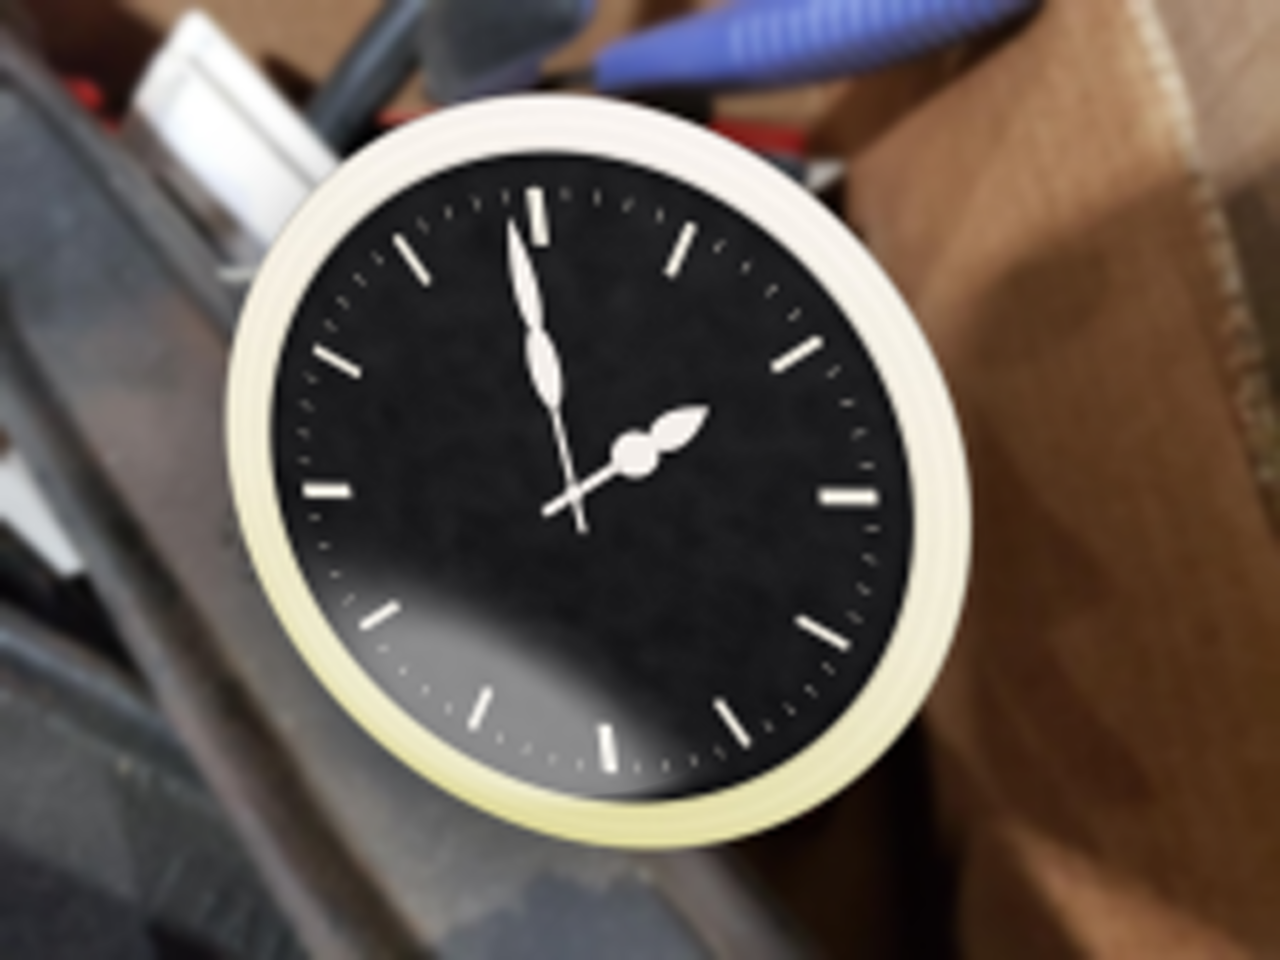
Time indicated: 1:59
